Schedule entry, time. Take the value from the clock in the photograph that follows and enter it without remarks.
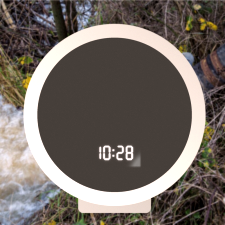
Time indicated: 10:28
